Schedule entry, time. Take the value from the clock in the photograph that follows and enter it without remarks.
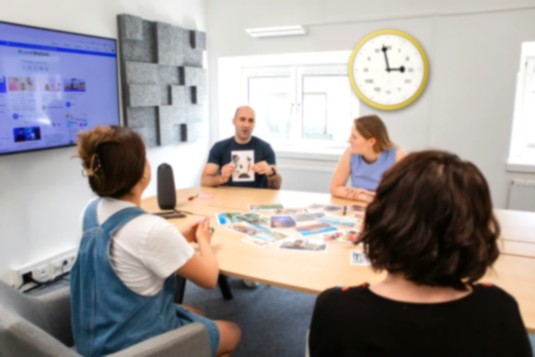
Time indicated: 2:58
